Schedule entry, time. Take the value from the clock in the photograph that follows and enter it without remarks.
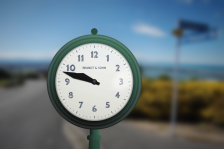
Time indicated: 9:48
